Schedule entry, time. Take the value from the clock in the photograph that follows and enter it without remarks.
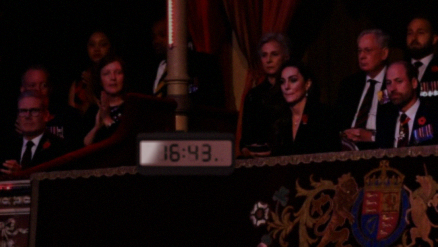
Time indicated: 16:43
